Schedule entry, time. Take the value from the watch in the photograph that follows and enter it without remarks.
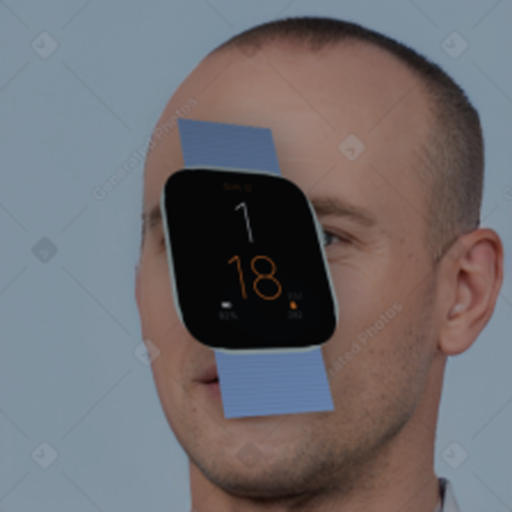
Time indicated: 1:18
